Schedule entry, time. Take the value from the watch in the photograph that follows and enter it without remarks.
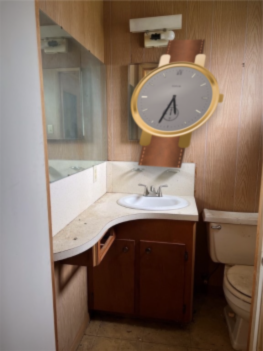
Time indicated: 5:33
